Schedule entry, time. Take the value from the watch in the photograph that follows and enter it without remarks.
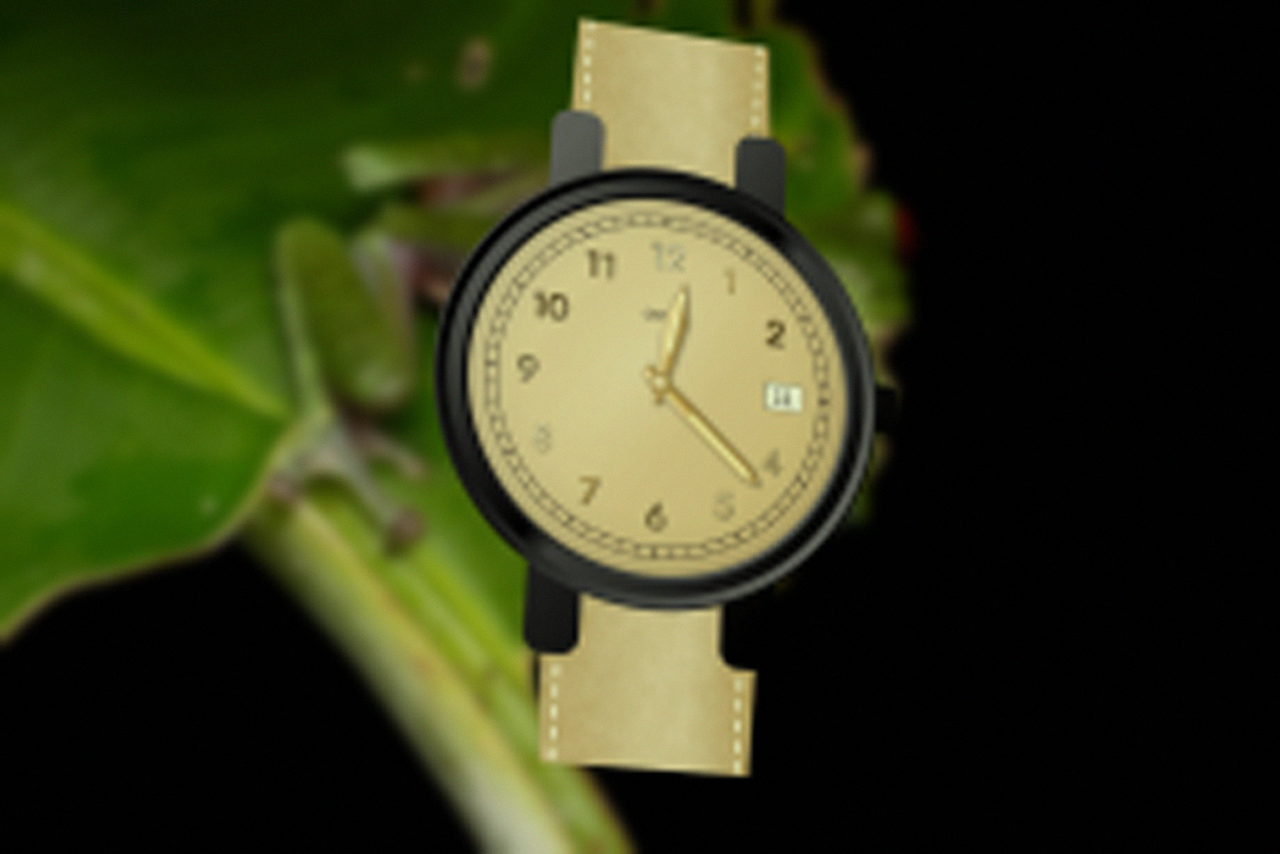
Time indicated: 12:22
